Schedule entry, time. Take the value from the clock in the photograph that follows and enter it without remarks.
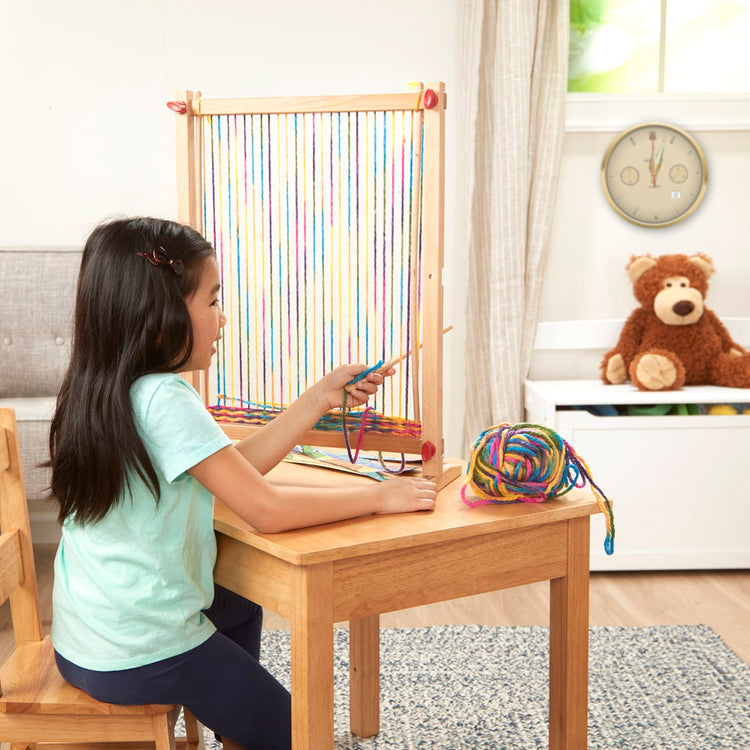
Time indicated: 12:03
